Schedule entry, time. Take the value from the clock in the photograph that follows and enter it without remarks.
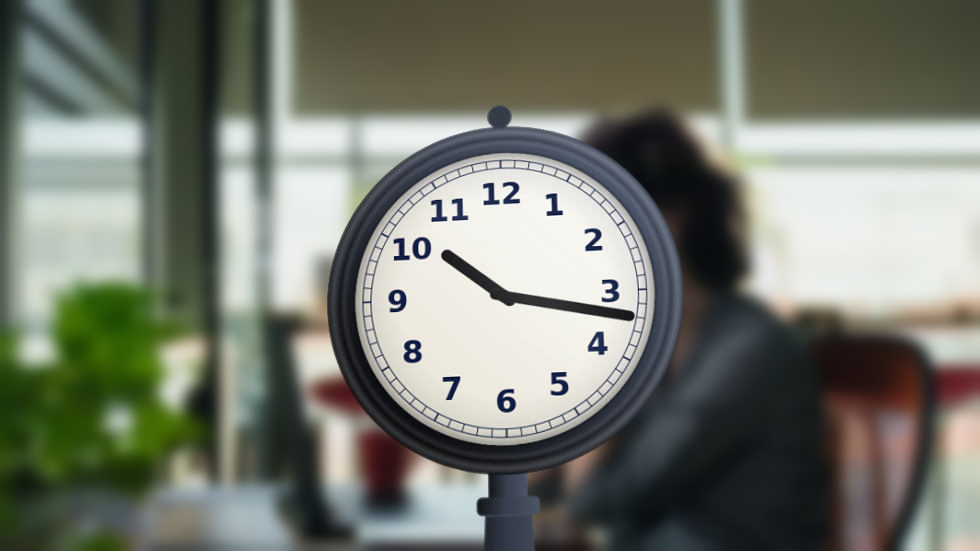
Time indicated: 10:17
